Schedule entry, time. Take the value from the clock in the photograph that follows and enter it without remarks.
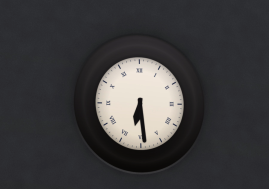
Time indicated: 6:29
